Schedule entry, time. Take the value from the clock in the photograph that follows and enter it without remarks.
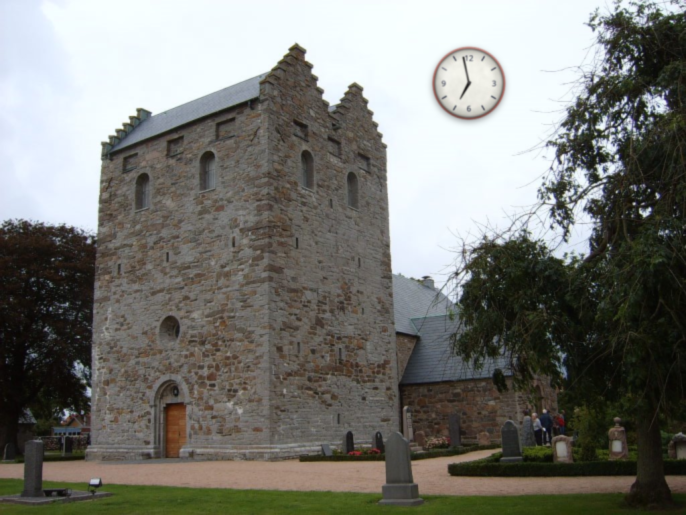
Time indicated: 6:58
